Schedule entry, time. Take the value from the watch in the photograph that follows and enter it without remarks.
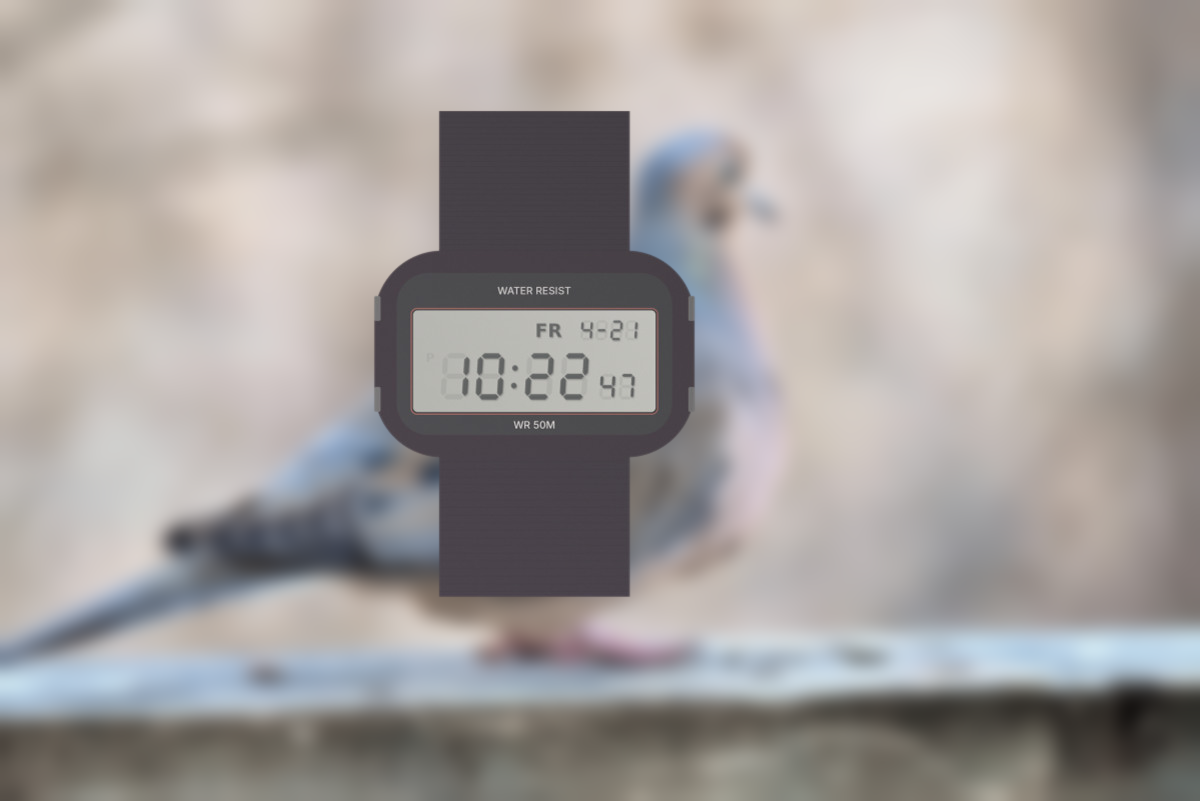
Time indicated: 10:22:47
